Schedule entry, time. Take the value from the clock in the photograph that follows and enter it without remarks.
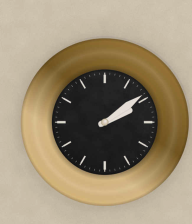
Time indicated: 2:09
